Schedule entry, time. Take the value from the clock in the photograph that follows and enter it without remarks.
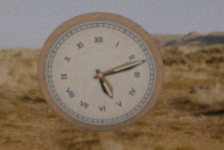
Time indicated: 5:12
